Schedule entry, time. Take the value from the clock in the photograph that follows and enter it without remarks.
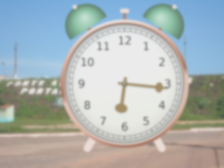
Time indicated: 6:16
